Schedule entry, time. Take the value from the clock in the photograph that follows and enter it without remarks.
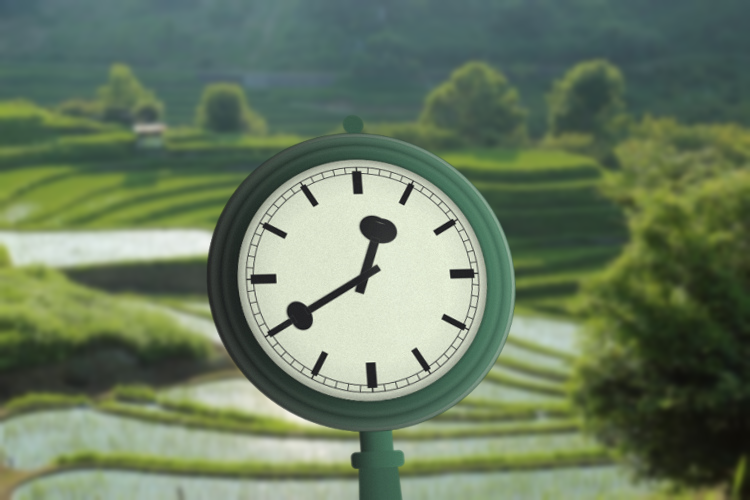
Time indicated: 12:40
